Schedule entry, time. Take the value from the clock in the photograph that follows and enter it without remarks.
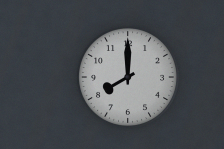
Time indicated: 8:00
